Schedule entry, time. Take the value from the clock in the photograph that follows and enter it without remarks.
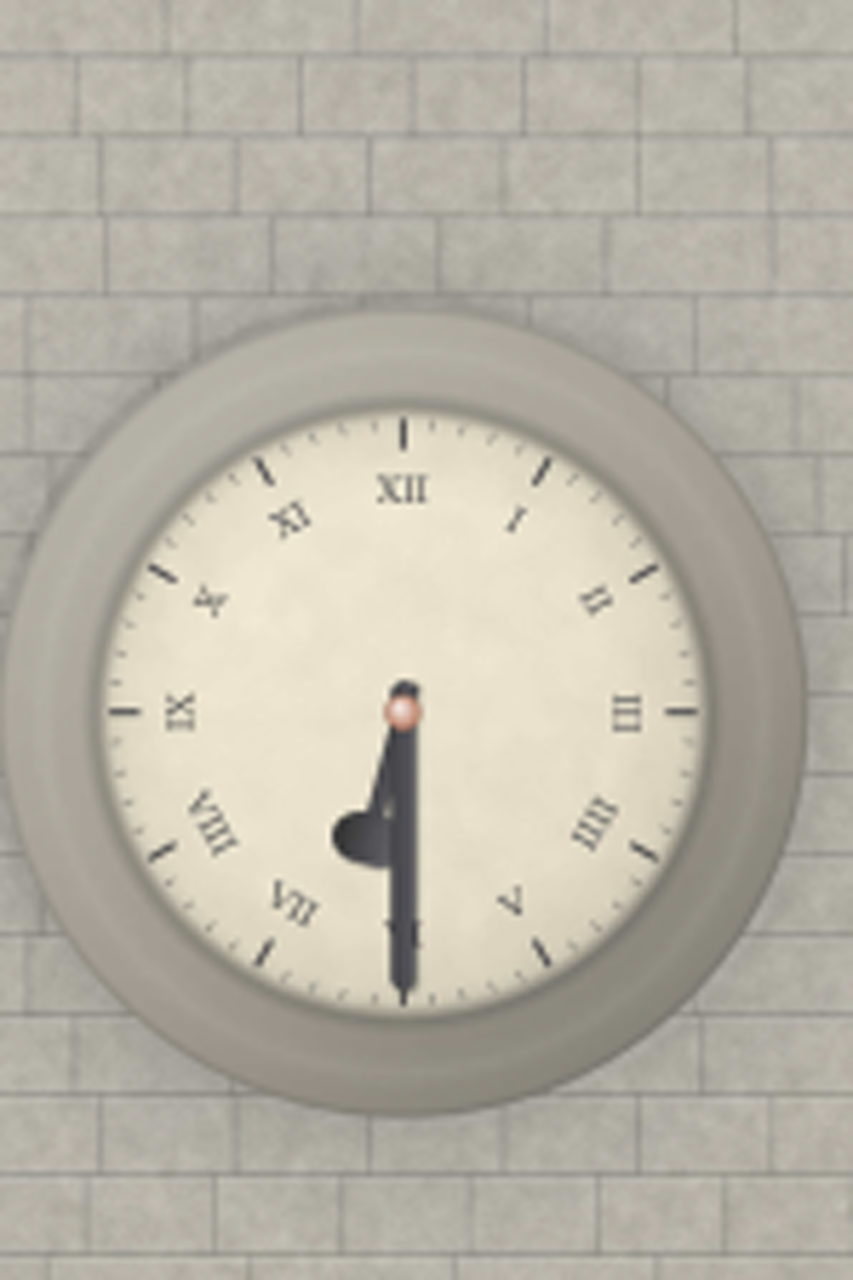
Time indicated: 6:30
